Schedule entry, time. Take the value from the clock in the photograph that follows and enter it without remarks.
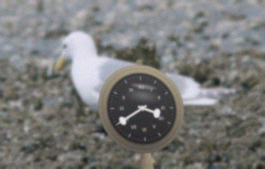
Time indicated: 3:40
